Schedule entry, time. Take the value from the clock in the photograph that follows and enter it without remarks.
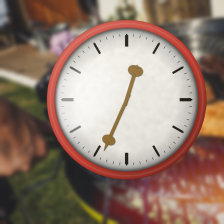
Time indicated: 12:34
